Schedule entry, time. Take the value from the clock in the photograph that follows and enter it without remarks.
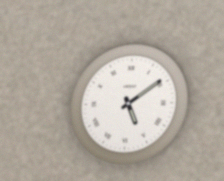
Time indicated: 5:09
